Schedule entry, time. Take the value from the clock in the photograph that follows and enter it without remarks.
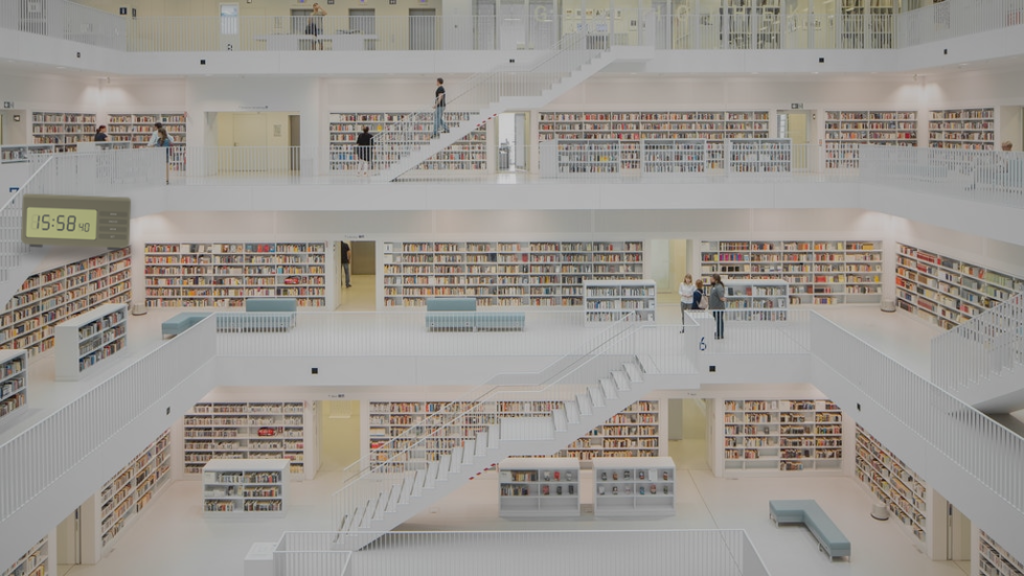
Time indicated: 15:58:40
